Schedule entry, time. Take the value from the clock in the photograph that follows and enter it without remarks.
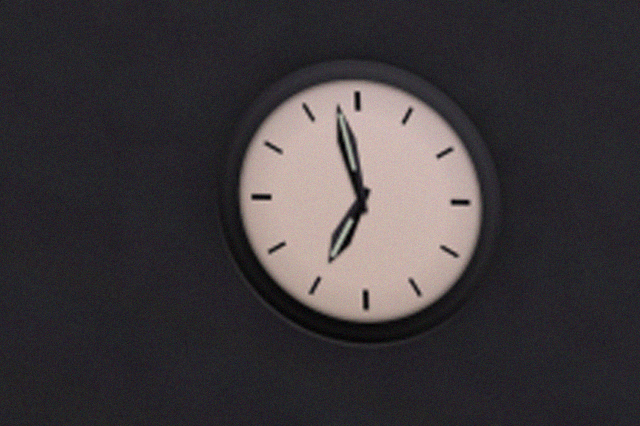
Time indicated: 6:58
